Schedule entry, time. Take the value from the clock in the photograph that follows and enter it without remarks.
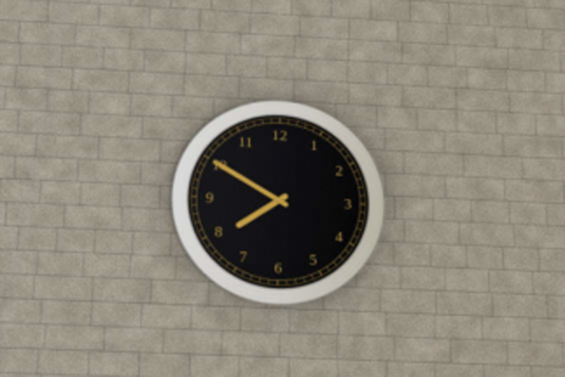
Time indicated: 7:50
